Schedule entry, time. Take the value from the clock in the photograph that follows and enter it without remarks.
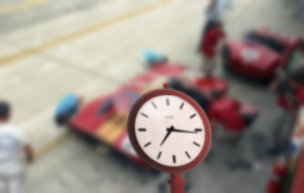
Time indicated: 7:16
